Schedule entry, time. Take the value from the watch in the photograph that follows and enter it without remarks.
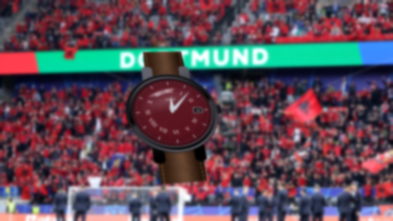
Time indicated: 12:07
